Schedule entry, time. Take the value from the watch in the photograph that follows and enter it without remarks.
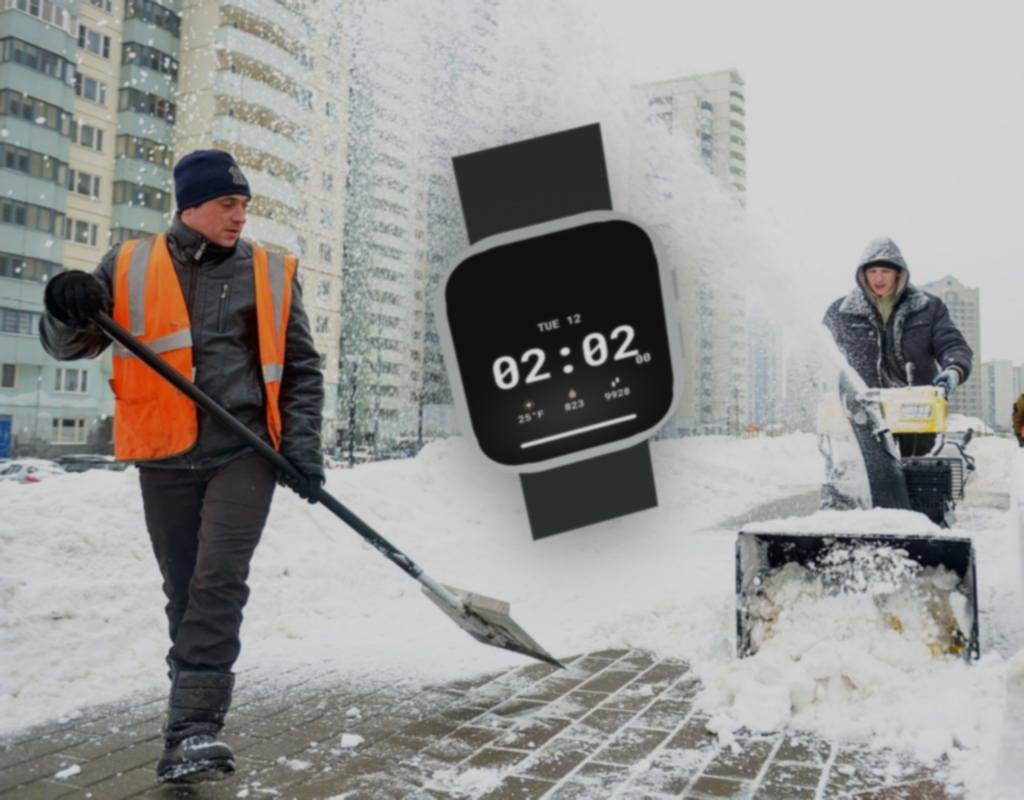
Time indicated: 2:02:00
